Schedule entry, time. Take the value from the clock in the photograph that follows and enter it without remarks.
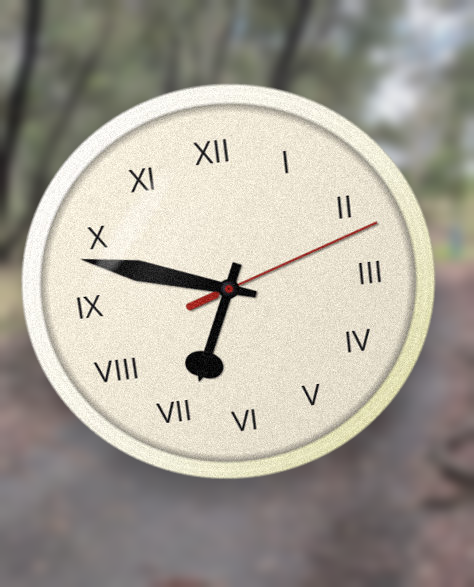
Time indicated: 6:48:12
